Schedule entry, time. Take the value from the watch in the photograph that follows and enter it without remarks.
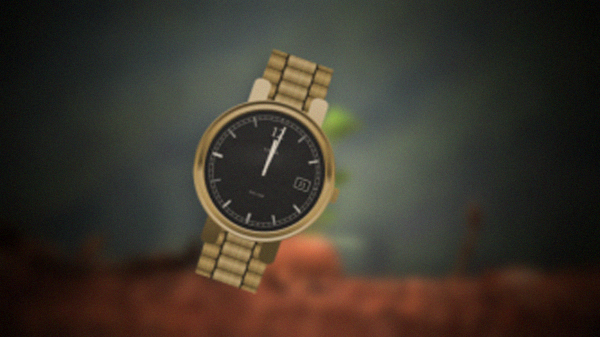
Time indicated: 12:01
